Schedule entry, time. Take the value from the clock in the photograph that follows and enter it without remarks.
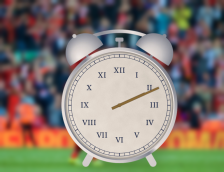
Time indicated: 2:11
